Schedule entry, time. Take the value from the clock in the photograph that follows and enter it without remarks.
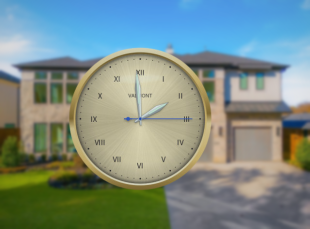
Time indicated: 1:59:15
